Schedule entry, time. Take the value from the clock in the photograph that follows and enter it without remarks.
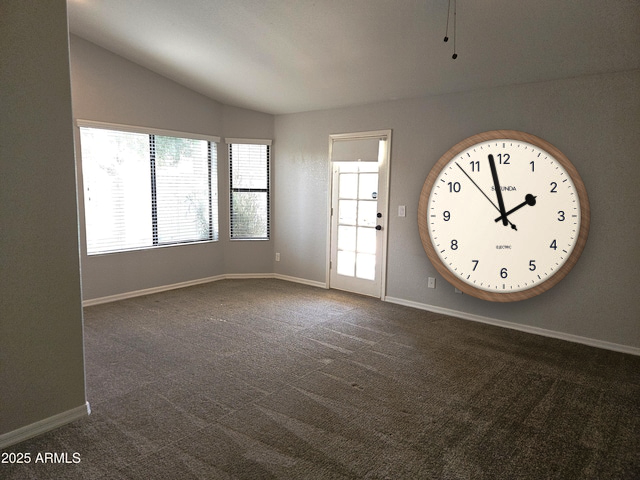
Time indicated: 1:57:53
